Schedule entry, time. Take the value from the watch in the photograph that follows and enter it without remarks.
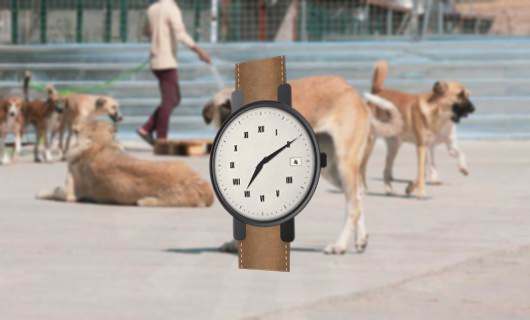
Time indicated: 7:10
